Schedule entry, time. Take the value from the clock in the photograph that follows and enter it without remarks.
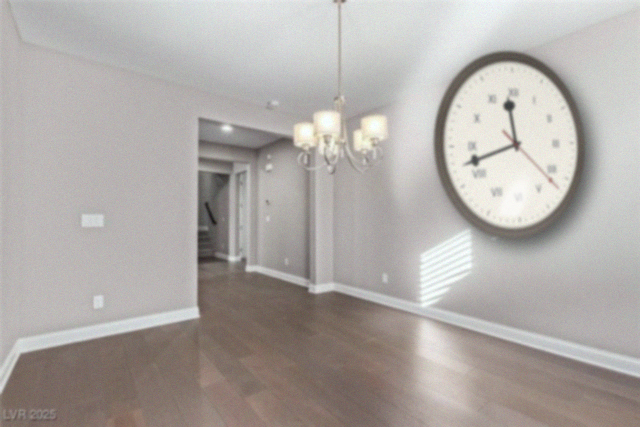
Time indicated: 11:42:22
